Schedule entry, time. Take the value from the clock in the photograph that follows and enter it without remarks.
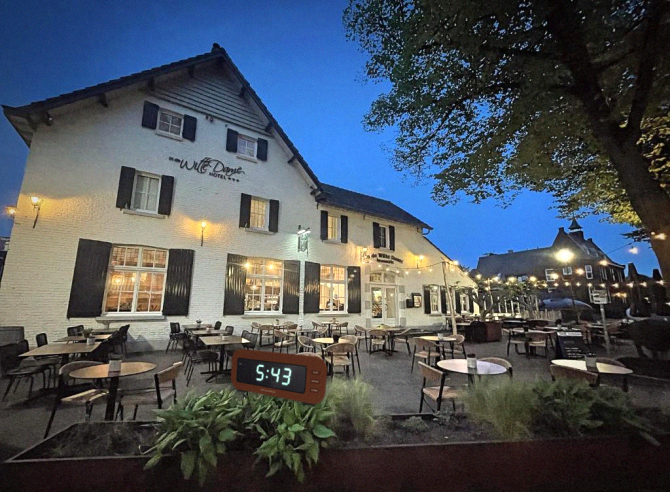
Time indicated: 5:43
